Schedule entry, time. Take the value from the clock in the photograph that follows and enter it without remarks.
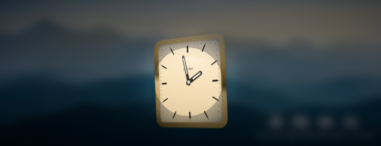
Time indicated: 1:58
